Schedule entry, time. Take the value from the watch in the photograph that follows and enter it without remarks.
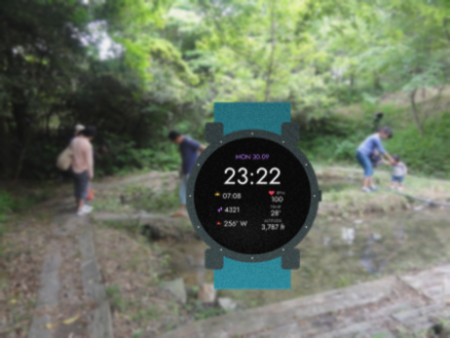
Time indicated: 23:22
